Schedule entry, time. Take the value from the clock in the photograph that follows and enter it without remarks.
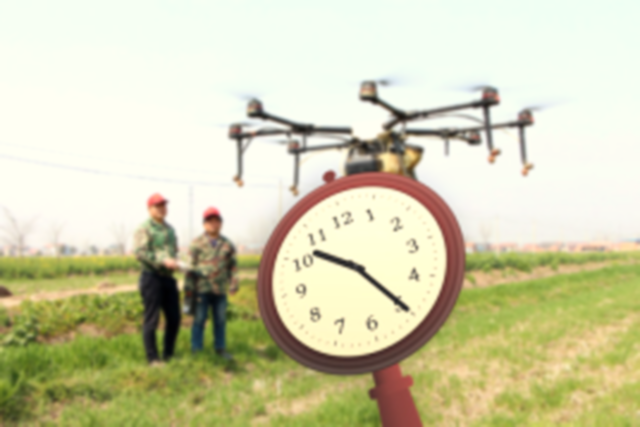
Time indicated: 10:25
